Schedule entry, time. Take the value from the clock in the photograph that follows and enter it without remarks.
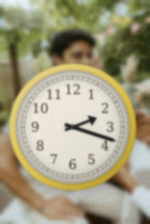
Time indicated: 2:18
